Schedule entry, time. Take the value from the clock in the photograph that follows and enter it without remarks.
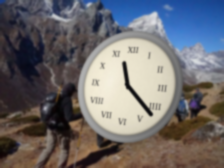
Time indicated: 11:22
